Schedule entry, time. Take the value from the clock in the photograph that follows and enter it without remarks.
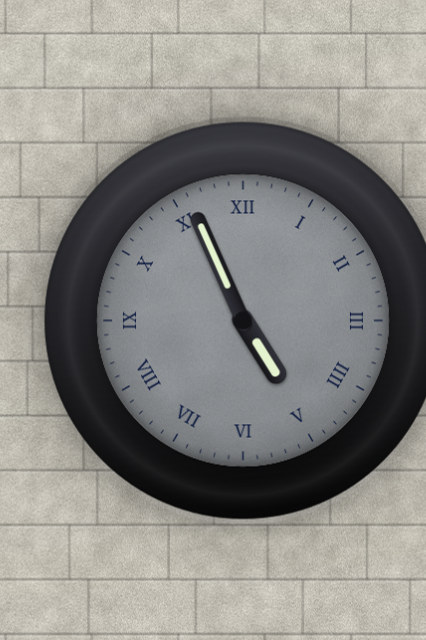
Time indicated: 4:56
